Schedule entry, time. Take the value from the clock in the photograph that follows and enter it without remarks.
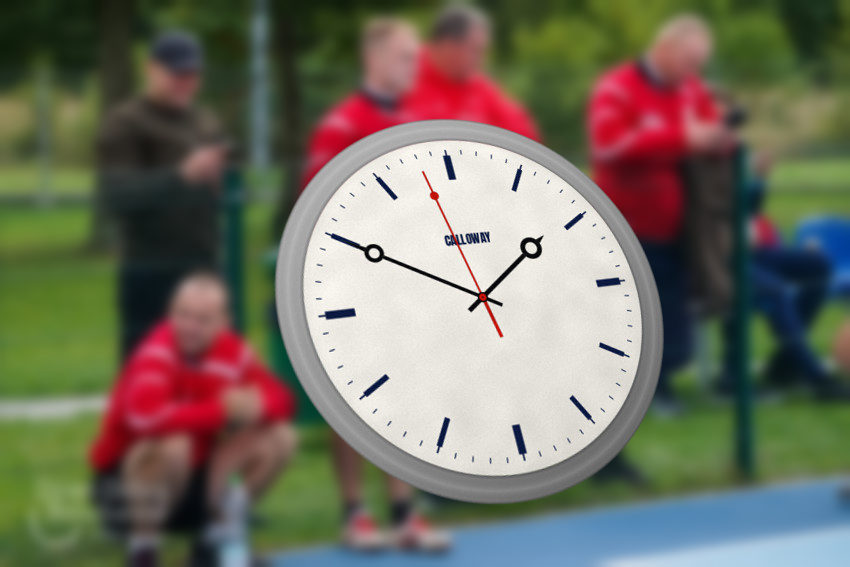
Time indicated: 1:49:58
